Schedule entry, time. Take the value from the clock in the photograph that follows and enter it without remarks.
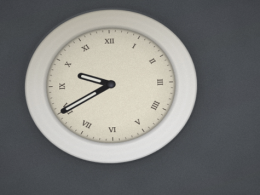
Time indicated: 9:40
